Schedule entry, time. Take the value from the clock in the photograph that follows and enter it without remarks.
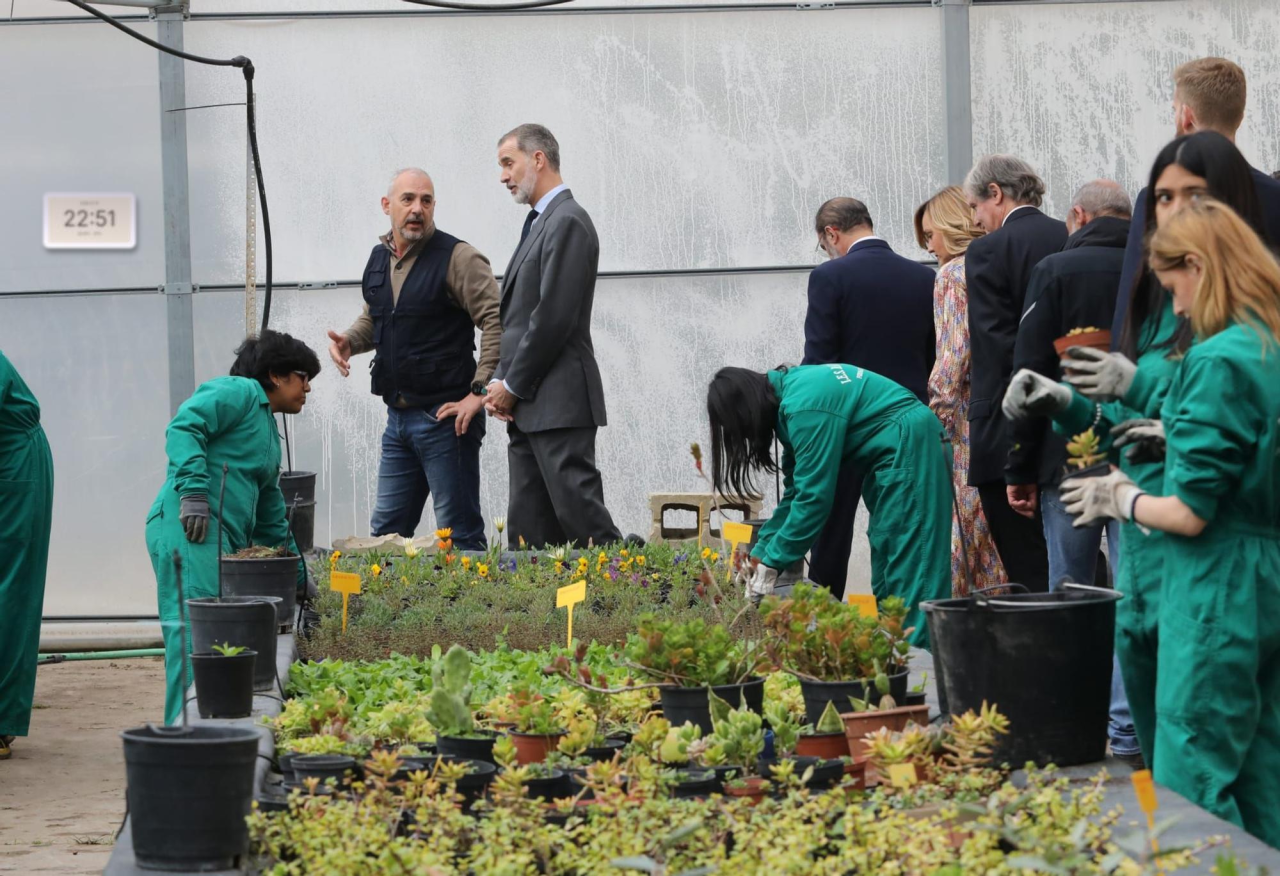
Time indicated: 22:51
